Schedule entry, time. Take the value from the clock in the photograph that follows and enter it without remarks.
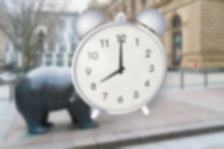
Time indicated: 8:00
